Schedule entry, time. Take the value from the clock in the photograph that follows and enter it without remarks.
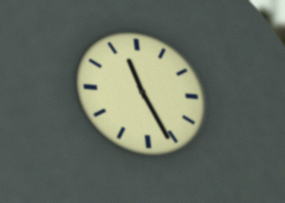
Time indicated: 11:26
